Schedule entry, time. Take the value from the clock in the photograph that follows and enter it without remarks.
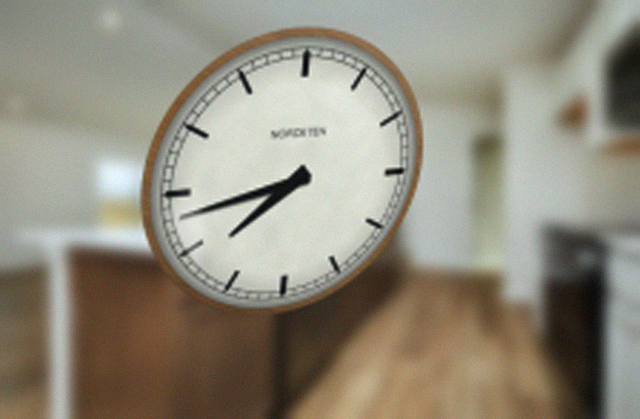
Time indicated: 7:43
